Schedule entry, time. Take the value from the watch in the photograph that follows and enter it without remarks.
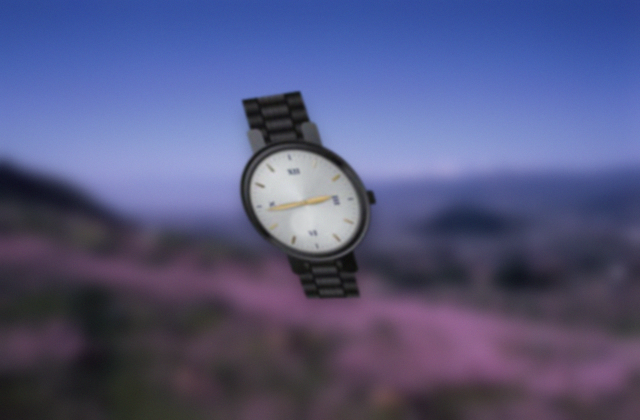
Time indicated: 2:44
